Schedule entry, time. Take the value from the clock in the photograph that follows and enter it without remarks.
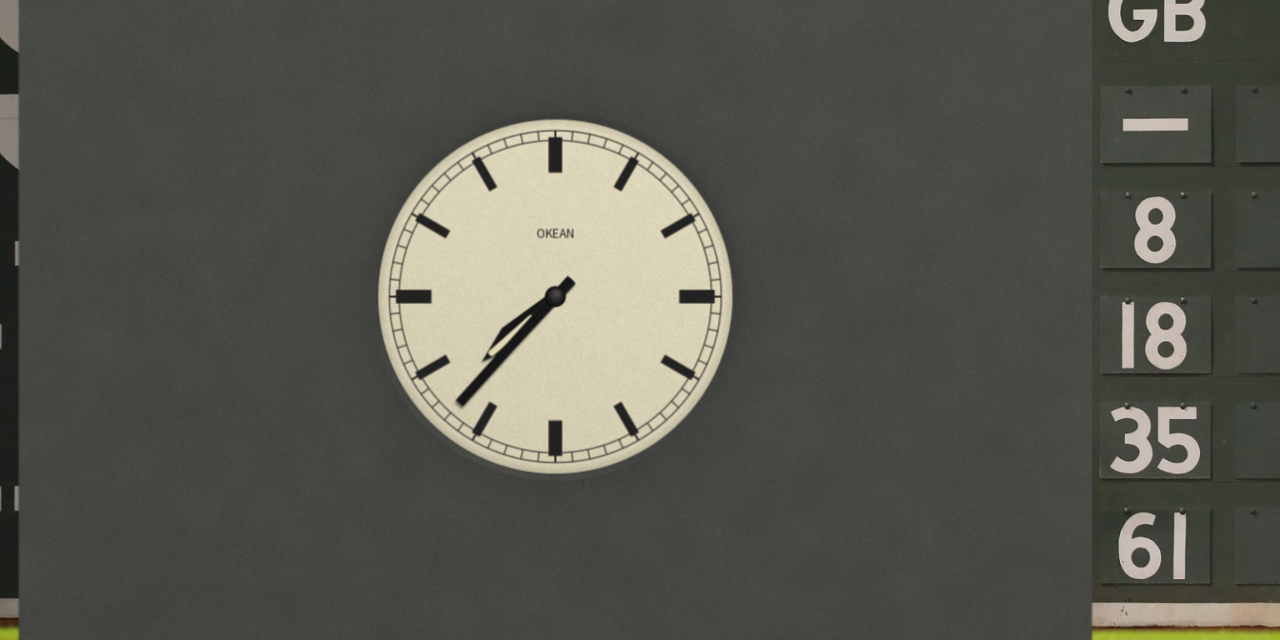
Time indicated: 7:37
